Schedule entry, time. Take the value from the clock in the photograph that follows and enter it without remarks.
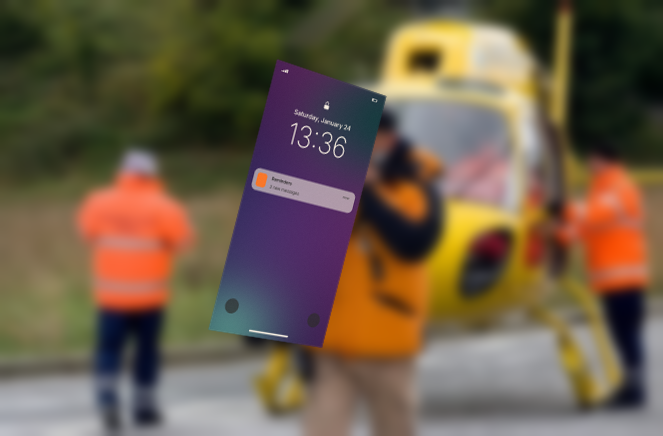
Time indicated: 13:36
